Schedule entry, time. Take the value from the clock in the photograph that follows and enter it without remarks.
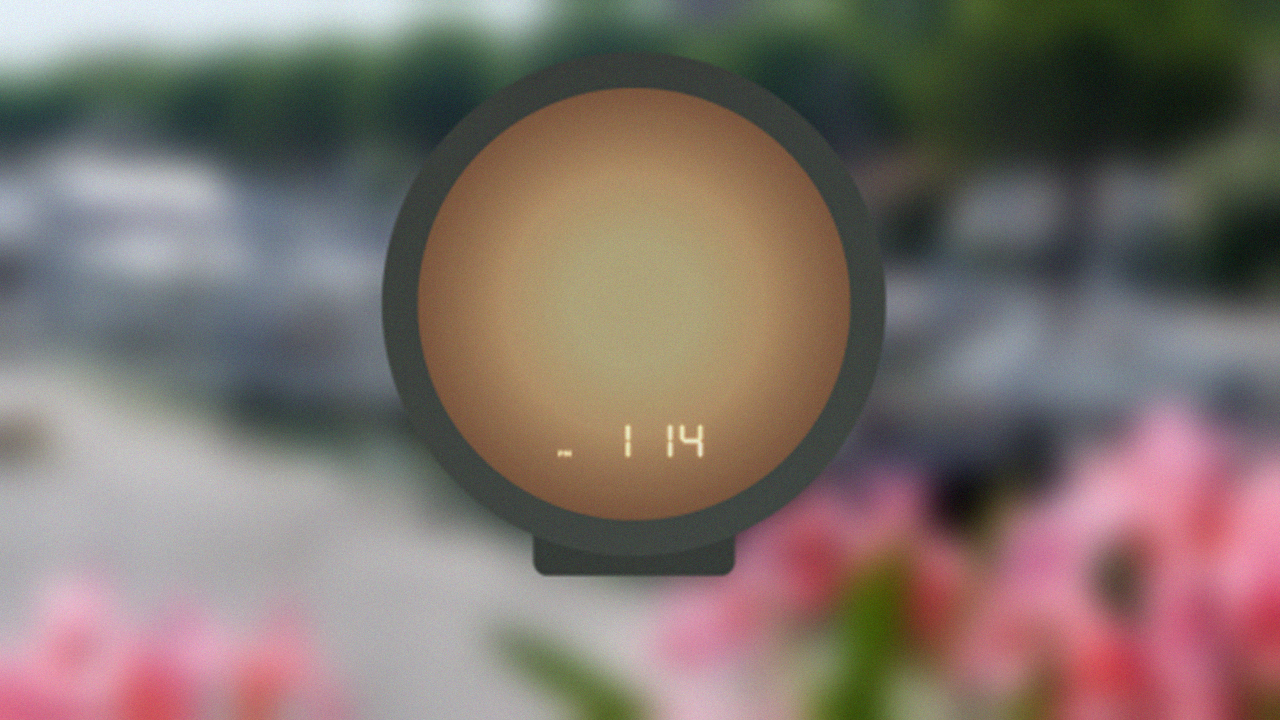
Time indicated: 1:14
